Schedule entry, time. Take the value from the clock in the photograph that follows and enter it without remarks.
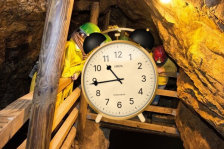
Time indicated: 10:44
